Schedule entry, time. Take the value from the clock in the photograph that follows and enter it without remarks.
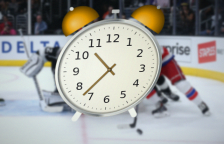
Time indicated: 10:37
